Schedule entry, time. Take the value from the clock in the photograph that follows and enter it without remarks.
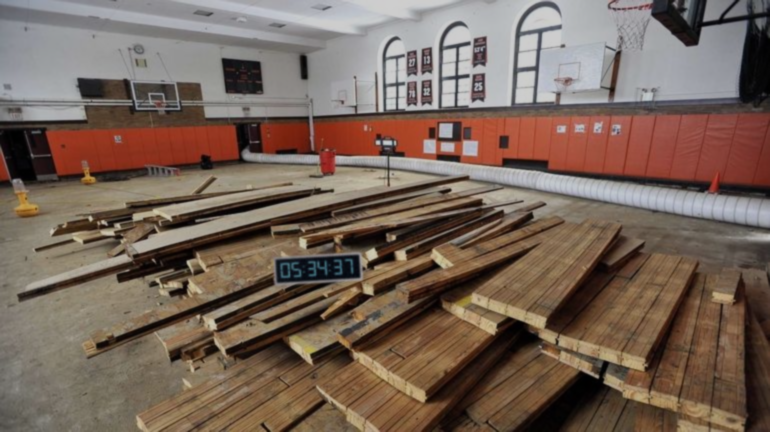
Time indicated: 5:34:37
